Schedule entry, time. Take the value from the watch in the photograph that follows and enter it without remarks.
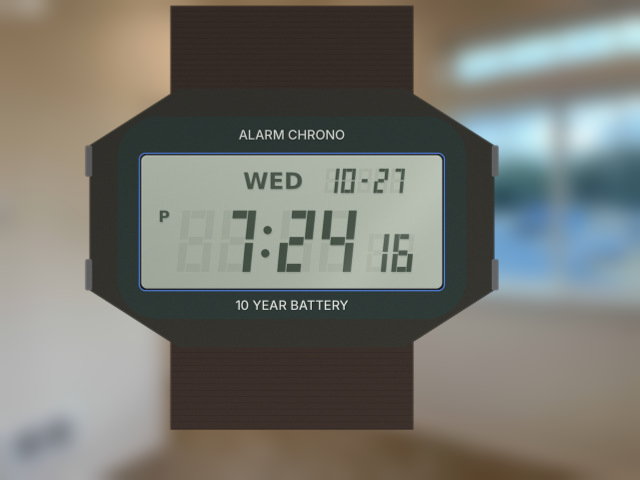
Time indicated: 7:24:16
